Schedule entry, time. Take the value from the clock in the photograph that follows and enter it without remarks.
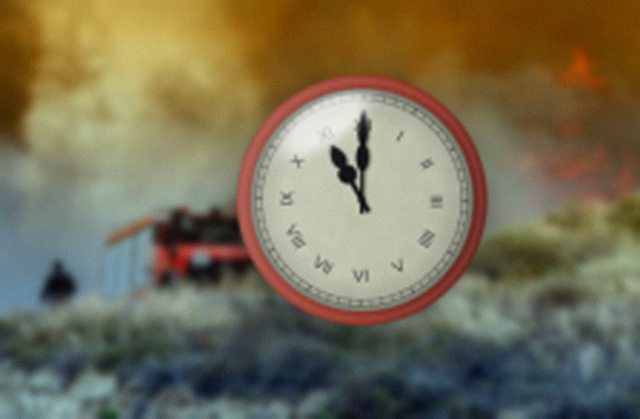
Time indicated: 11:00
